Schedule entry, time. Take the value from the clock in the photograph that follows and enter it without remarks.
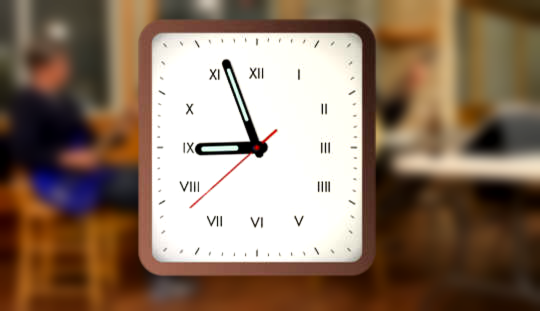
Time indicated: 8:56:38
